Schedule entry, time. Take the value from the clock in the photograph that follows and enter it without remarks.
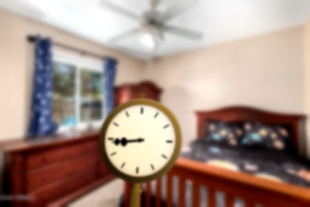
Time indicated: 8:44
